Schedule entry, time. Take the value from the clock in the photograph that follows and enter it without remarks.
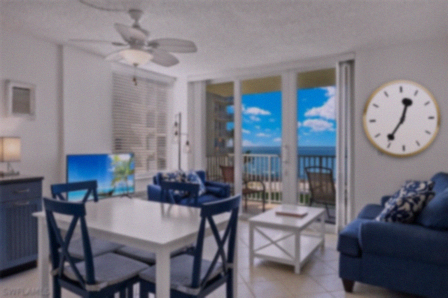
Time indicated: 12:36
